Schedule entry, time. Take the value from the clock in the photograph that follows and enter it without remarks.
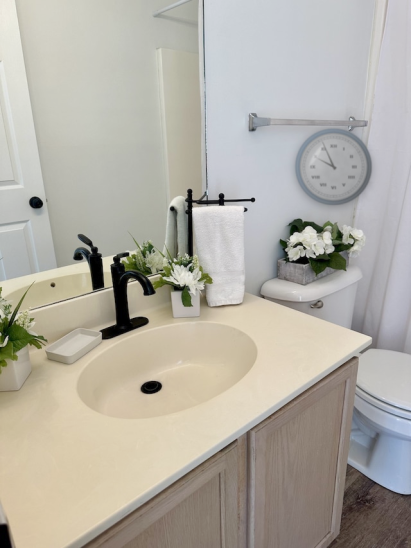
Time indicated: 9:56
